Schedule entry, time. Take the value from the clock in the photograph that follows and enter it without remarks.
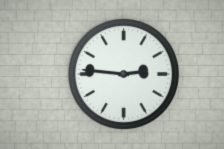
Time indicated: 2:46
